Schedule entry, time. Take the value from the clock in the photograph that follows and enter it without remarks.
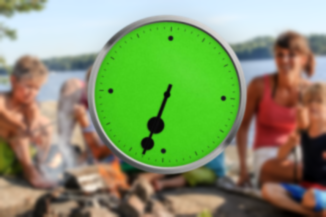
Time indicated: 6:33
